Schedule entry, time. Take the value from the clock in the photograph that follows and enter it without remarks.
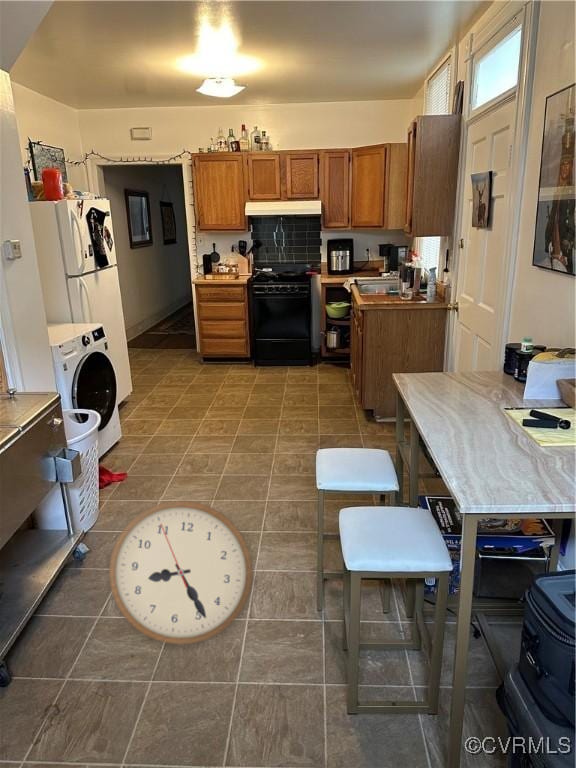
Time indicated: 8:23:55
